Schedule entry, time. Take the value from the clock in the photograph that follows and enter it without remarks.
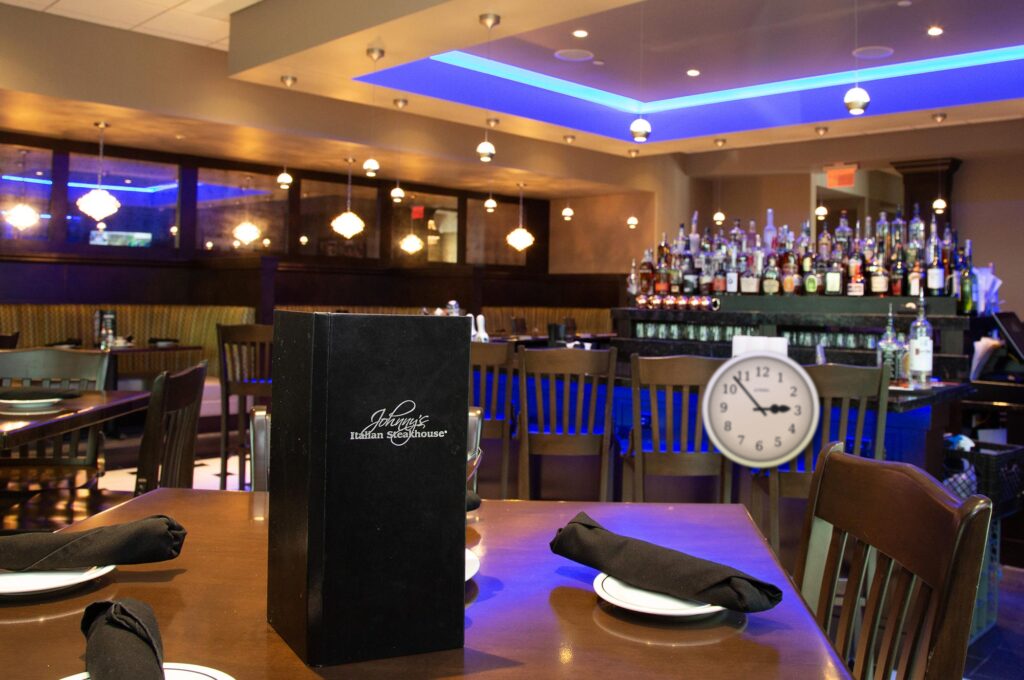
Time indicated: 2:53
